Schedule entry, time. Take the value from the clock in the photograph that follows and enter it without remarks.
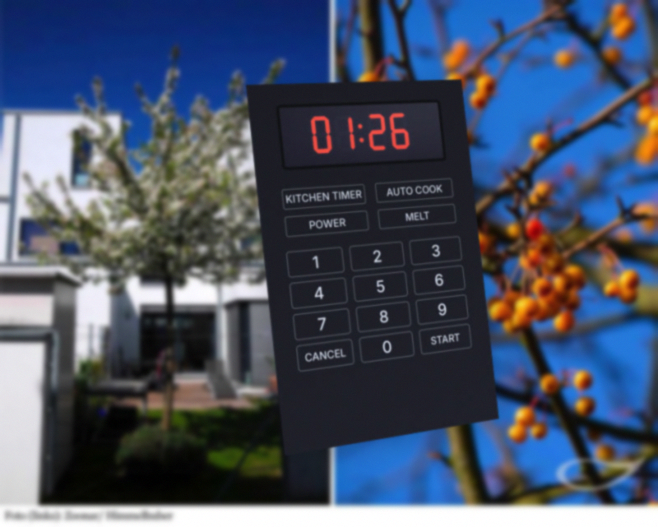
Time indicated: 1:26
